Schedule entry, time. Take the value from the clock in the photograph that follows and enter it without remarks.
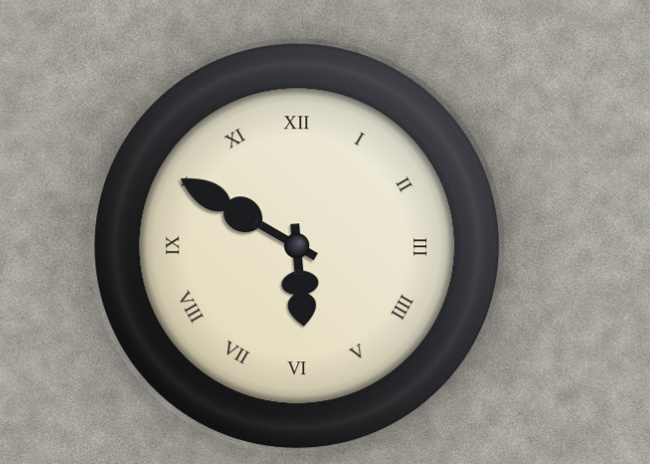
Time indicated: 5:50
